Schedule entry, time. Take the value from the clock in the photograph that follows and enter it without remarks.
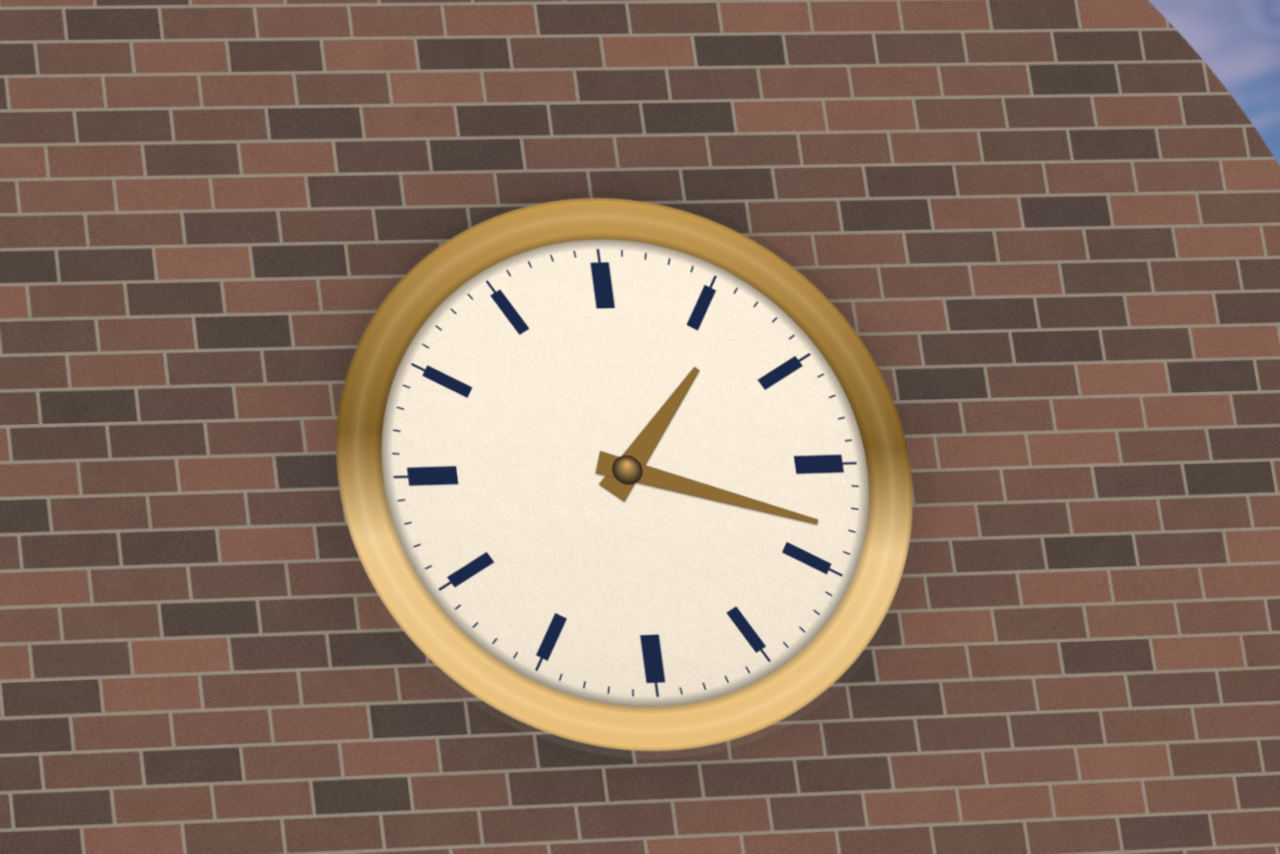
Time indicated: 1:18
